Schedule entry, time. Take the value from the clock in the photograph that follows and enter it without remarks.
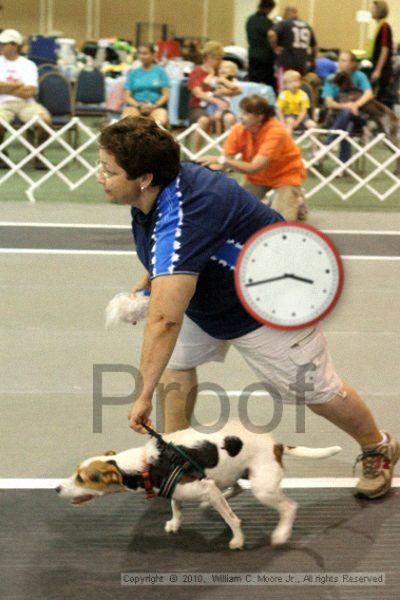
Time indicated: 3:44
